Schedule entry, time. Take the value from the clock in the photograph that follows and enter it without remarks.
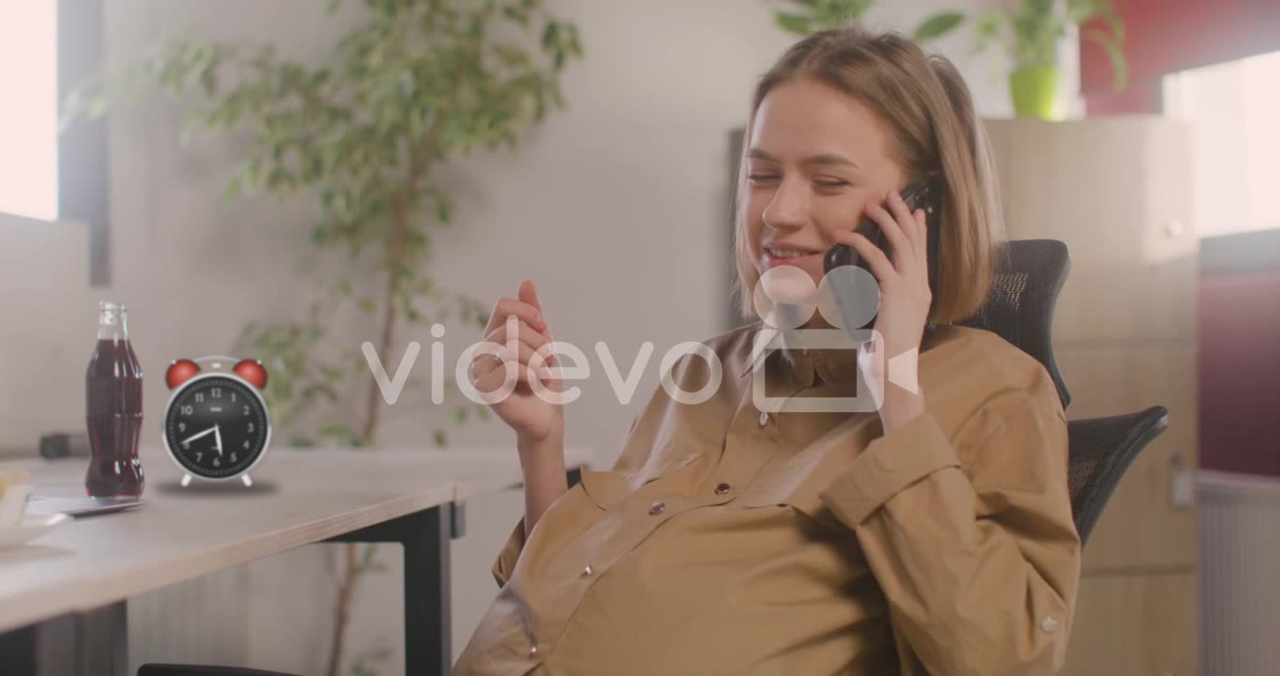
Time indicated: 5:41
